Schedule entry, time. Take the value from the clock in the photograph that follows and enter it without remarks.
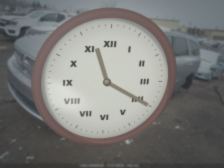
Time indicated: 11:20
